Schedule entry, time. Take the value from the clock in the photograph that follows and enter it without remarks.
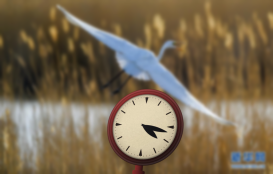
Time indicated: 4:17
